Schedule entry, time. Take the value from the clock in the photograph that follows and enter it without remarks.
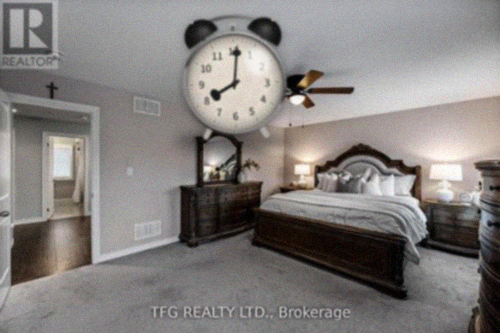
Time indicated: 8:01
